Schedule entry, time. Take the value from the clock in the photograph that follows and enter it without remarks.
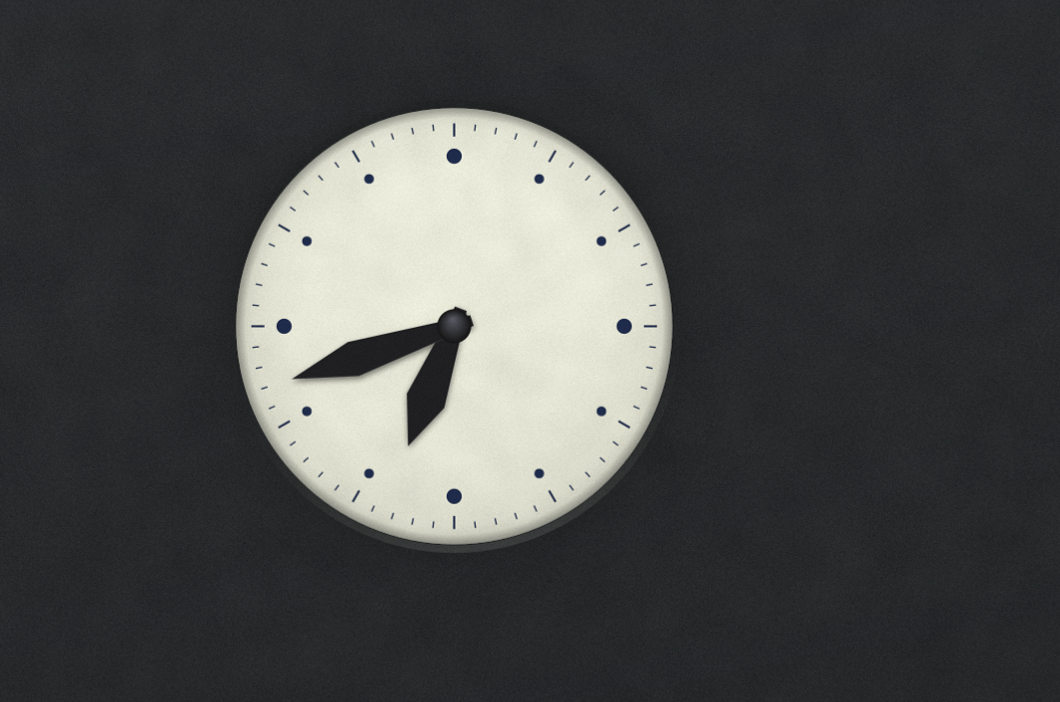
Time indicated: 6:42
